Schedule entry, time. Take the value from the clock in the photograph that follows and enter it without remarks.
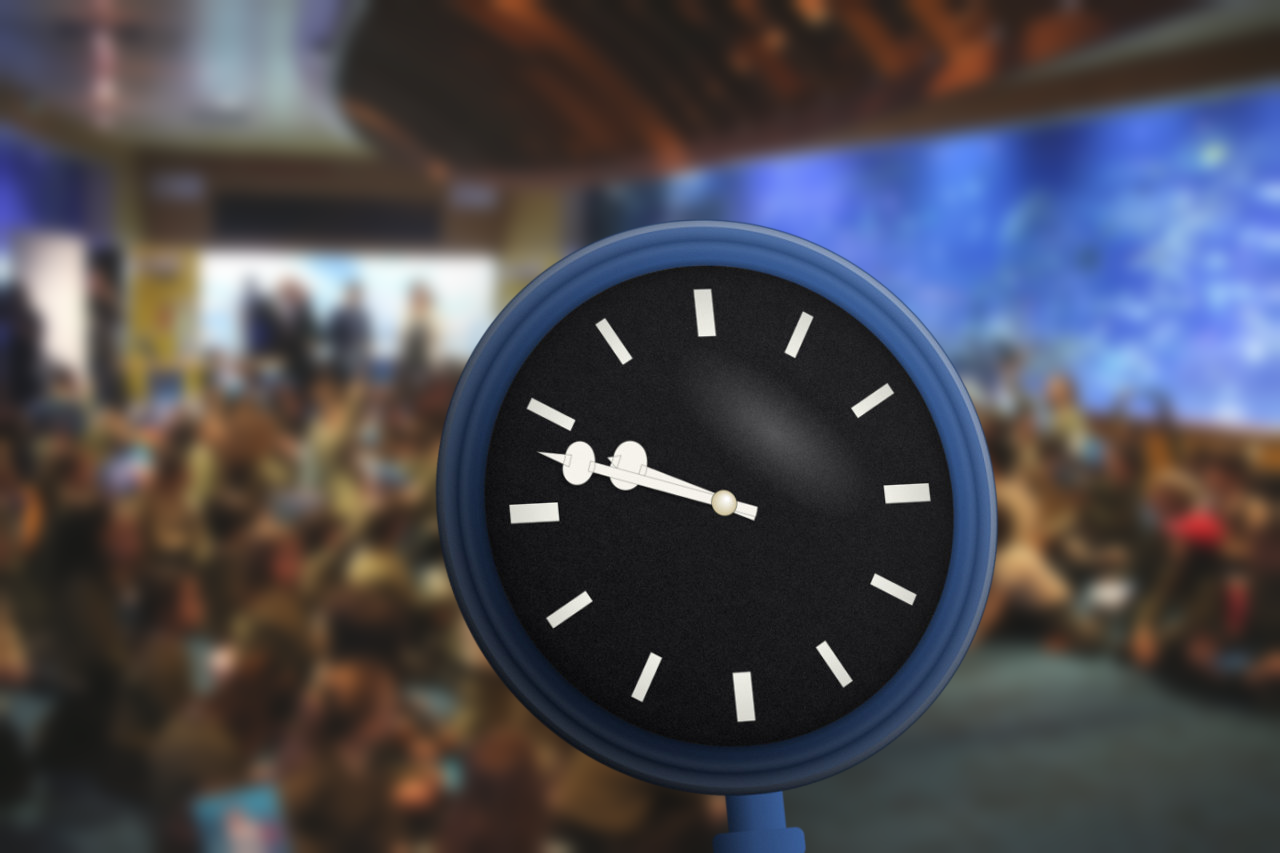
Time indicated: 9:48
